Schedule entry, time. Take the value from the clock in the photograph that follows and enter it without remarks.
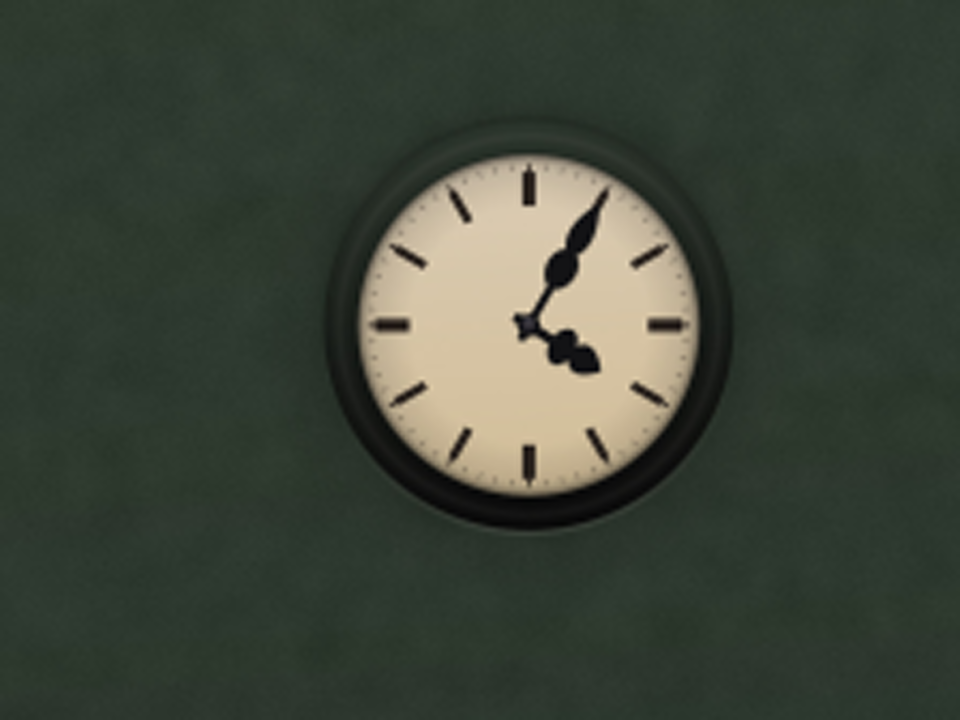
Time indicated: 4:05
